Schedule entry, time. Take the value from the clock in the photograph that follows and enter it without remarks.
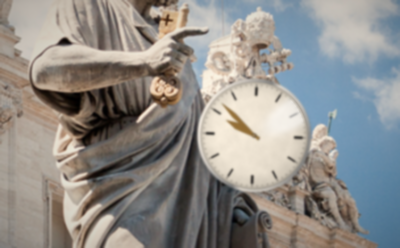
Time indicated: 9:52
